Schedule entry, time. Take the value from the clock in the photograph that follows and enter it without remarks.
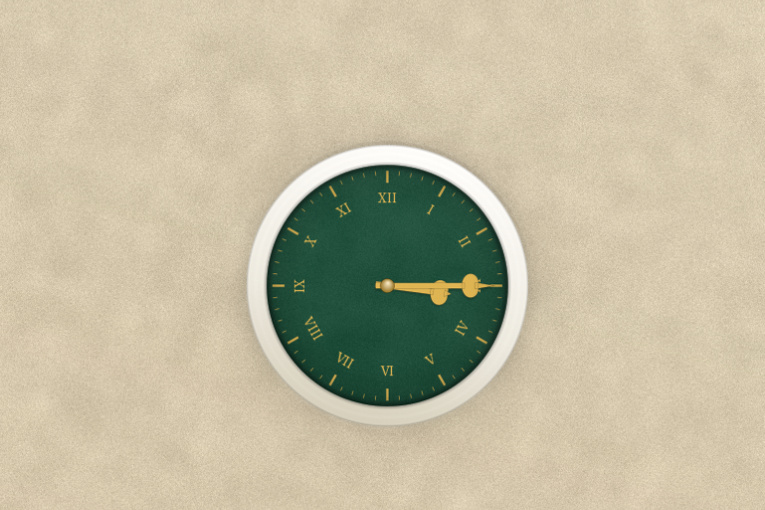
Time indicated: 3:15
